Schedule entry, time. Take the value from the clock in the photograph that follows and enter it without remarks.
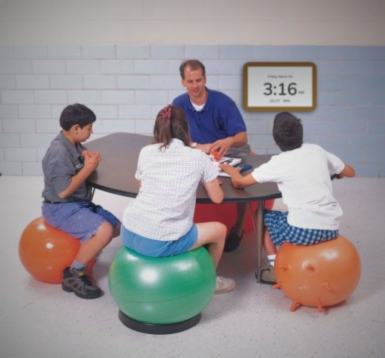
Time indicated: 3:16
